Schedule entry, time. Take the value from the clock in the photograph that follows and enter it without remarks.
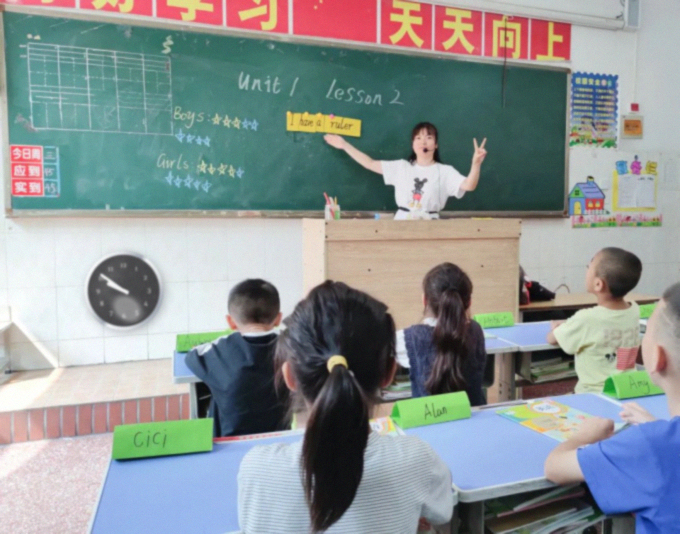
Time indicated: 9:51
